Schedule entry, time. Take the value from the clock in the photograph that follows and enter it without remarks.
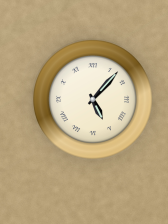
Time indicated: 5:07
